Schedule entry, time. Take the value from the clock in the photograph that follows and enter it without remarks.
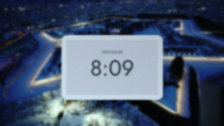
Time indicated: 8:09
